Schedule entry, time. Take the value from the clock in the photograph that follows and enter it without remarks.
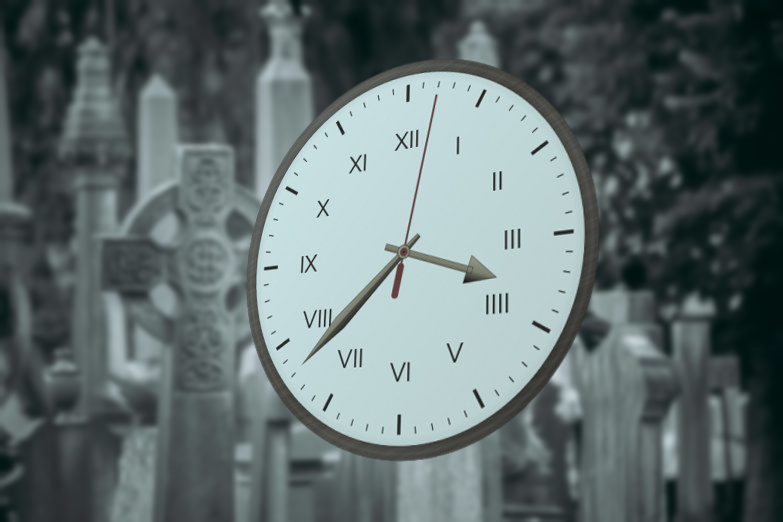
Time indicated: 3:38:02
